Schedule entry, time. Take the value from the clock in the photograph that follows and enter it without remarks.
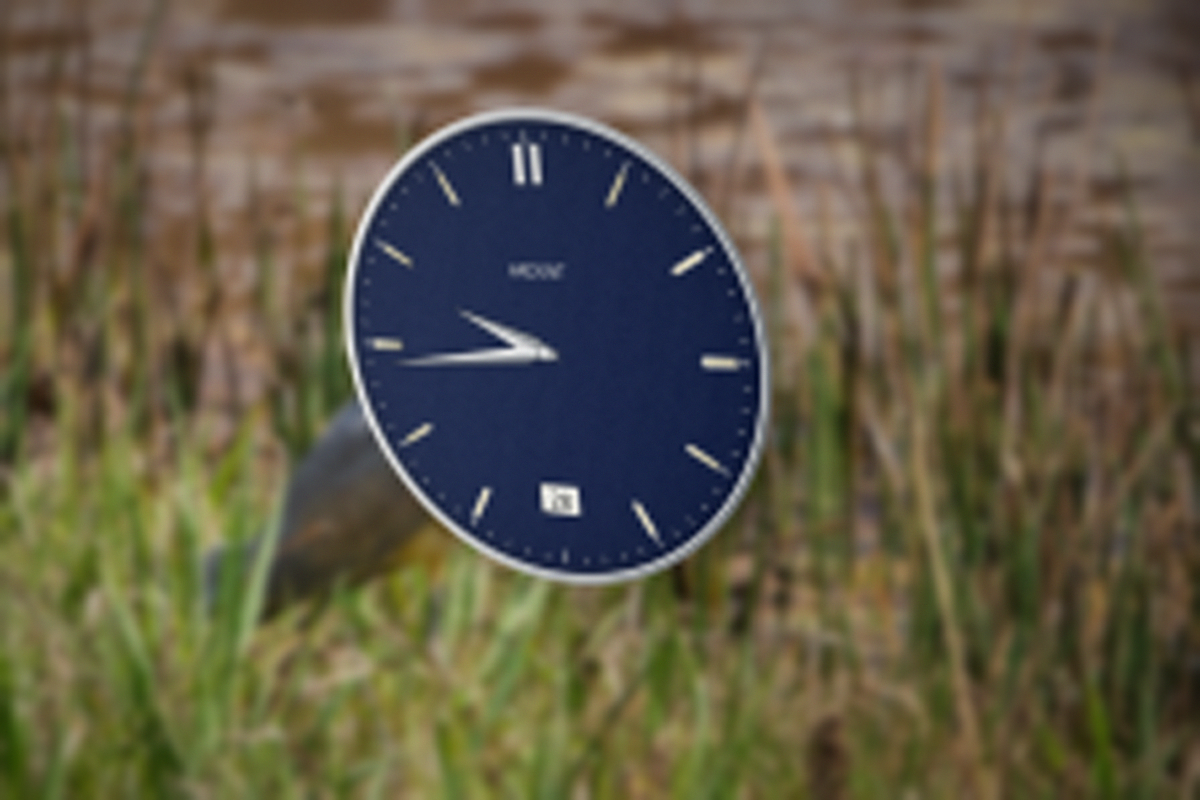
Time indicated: 9:44
